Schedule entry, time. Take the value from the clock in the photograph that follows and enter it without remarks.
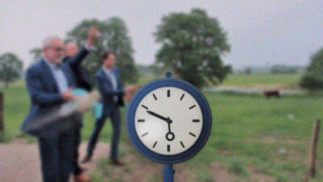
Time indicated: 5:49
